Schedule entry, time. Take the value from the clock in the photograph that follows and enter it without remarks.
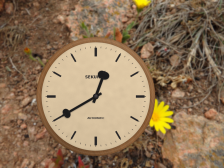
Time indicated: 12:40
